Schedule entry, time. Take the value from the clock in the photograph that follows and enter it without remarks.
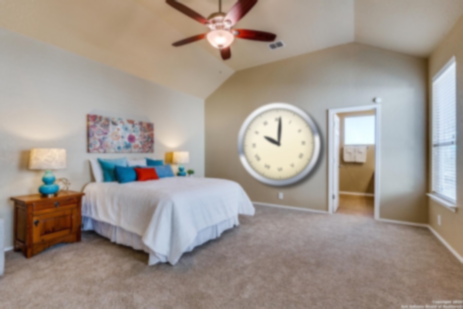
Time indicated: 10:01
